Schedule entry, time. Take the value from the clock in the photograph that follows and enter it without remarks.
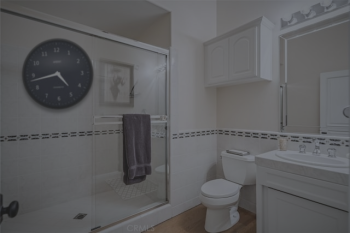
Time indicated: 4:43
